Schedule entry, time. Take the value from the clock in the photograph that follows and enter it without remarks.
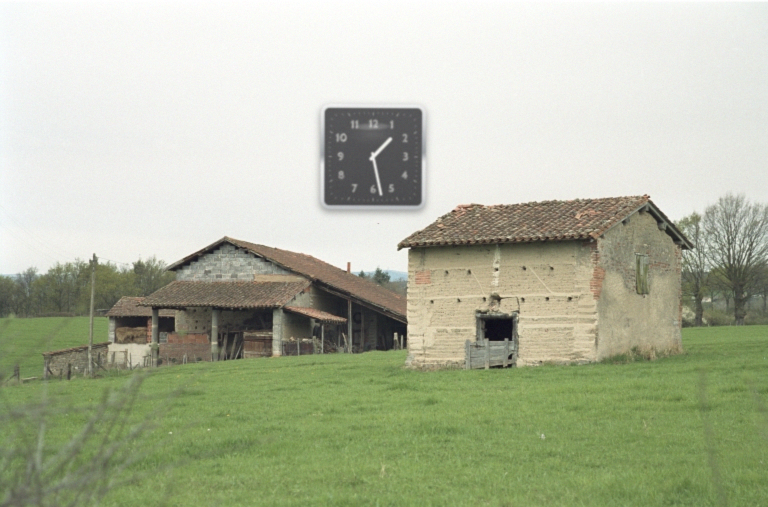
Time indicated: 1:28
